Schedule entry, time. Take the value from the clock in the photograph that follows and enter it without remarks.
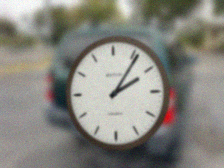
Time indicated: 2:06
